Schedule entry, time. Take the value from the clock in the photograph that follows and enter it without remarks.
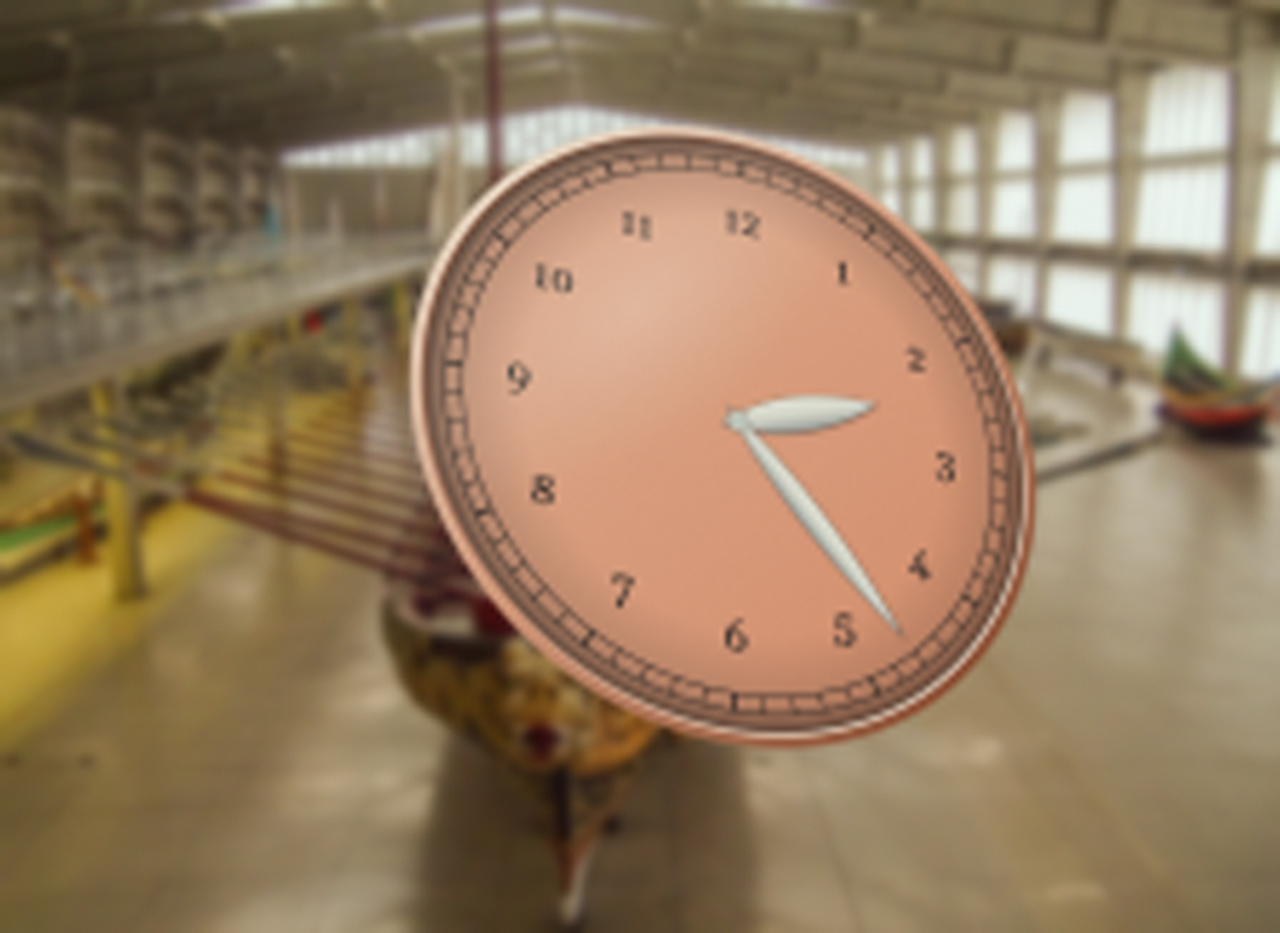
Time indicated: 2:23
